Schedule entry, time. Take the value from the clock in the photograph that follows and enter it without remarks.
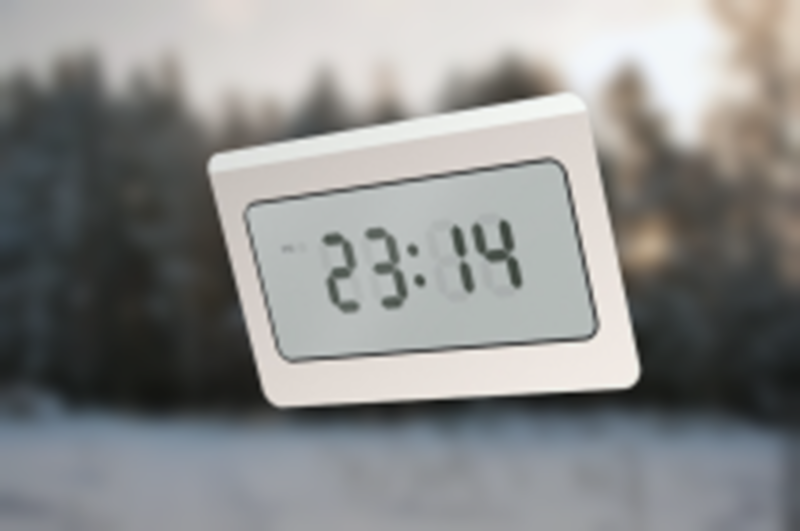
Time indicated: 23:14
